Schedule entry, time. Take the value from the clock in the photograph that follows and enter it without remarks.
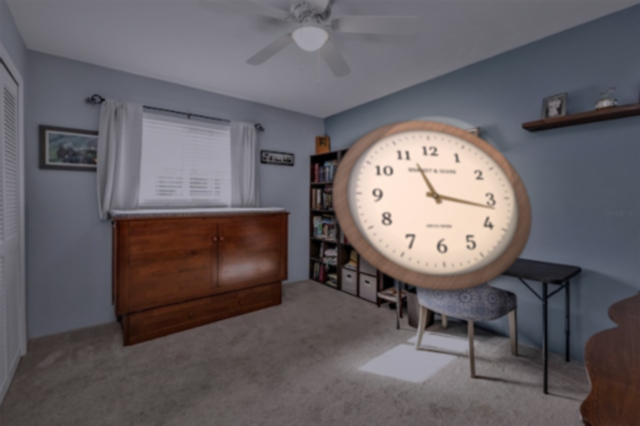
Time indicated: 11:17
